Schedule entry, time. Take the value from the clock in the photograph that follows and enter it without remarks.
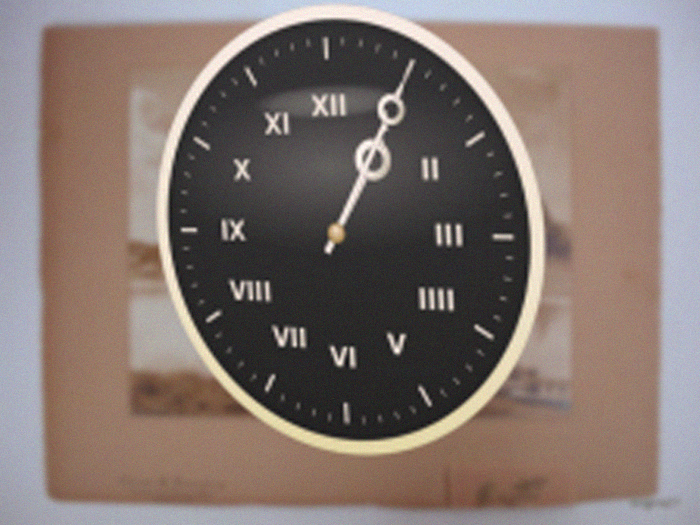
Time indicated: 1:05
